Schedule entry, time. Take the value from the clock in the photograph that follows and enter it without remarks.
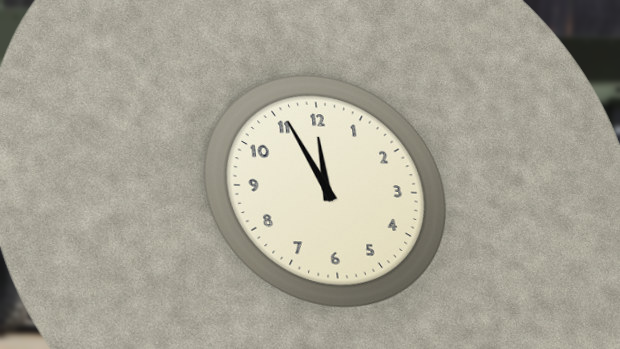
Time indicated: 11:56
